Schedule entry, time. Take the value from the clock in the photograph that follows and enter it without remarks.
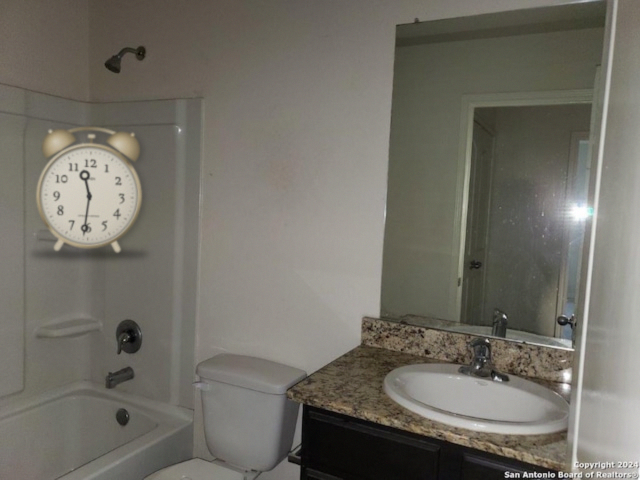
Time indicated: 11:31
